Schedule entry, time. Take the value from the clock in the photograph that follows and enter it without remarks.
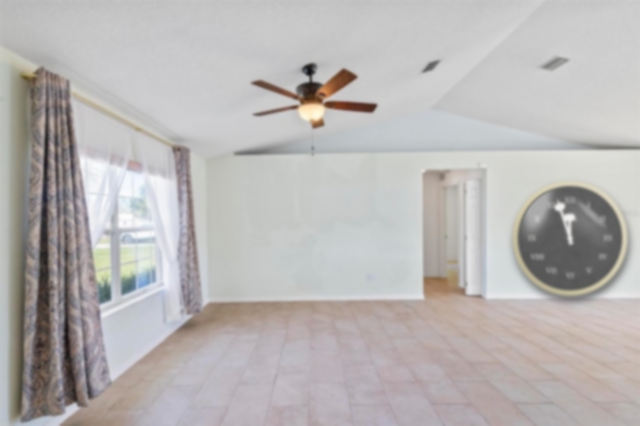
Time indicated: 11:57
